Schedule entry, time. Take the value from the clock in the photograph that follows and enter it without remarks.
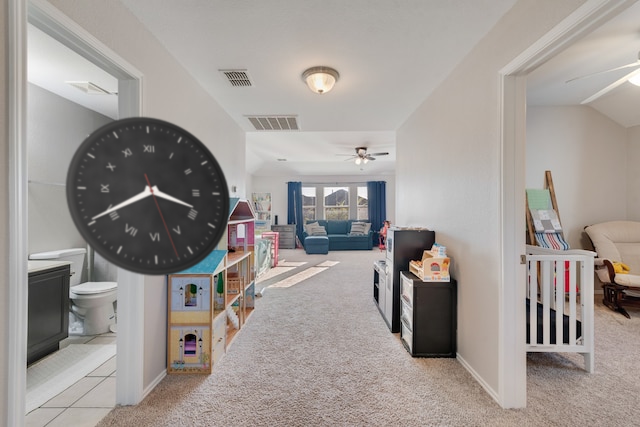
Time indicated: 3:40:27
